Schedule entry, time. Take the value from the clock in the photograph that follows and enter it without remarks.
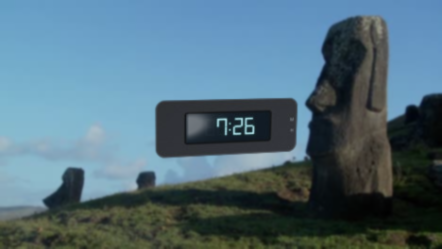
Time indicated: 7:26
